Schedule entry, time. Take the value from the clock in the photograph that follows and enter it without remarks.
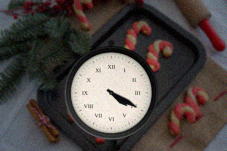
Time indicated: 4:20
